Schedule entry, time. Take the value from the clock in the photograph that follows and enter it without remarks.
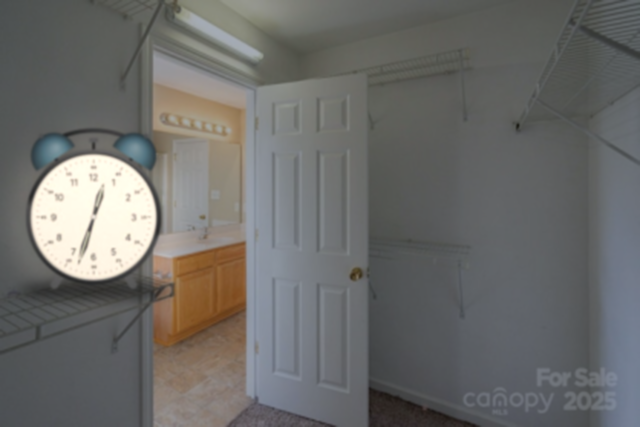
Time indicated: 12:33
